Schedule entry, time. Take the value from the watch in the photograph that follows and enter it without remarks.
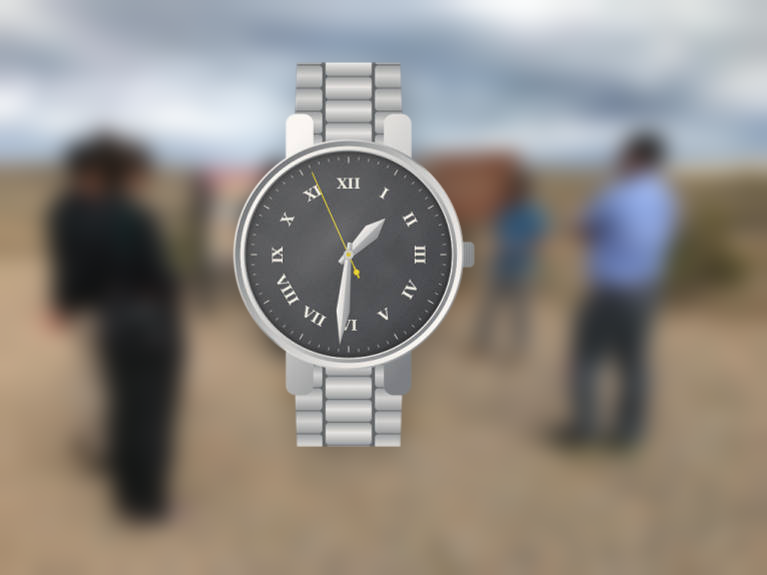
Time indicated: 1:30:56
